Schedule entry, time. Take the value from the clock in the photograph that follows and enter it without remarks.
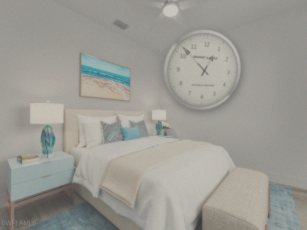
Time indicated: 12:52
